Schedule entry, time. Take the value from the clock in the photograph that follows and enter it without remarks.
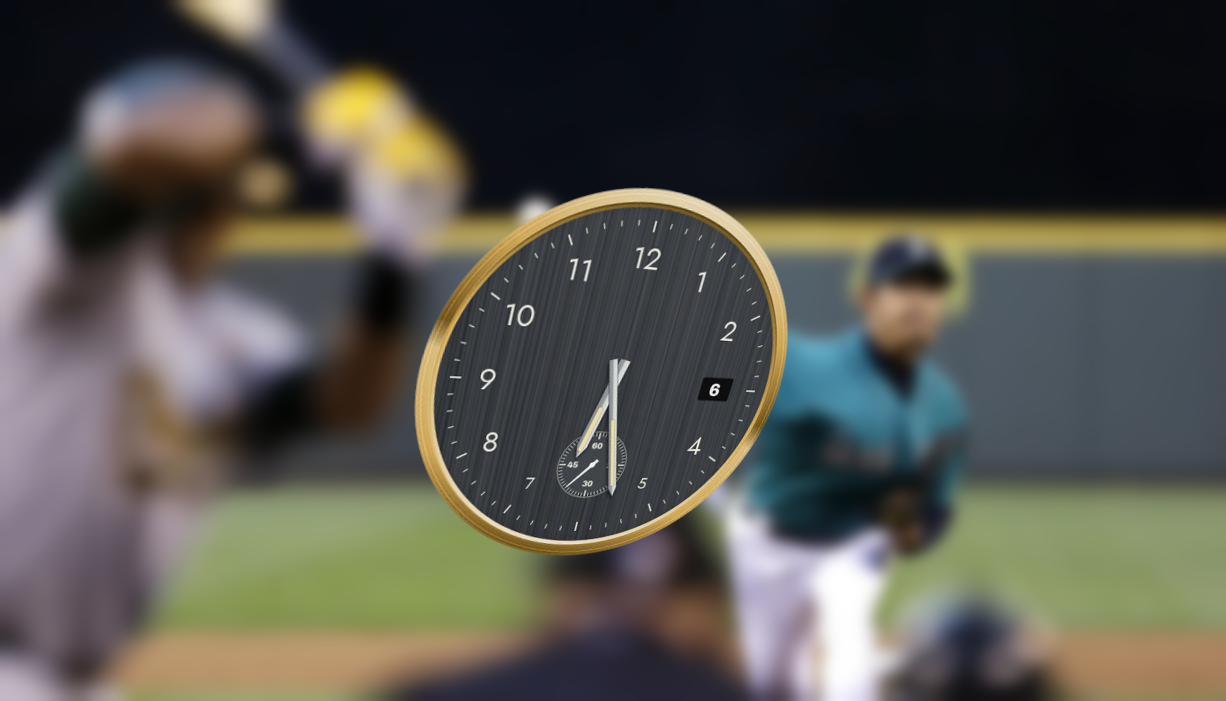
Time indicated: 6:27:37
